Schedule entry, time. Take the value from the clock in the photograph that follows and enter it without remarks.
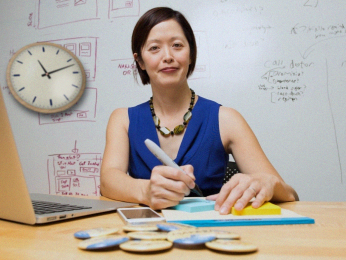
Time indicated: 11:12
